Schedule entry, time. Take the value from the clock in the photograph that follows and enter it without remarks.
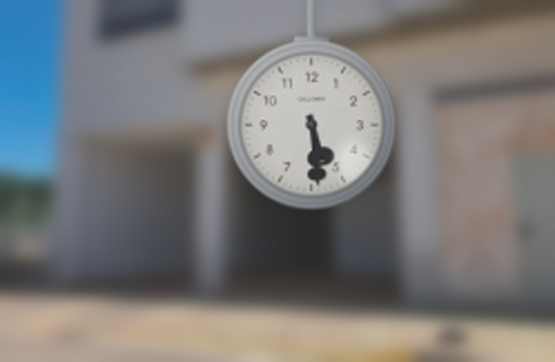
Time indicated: 5:29
